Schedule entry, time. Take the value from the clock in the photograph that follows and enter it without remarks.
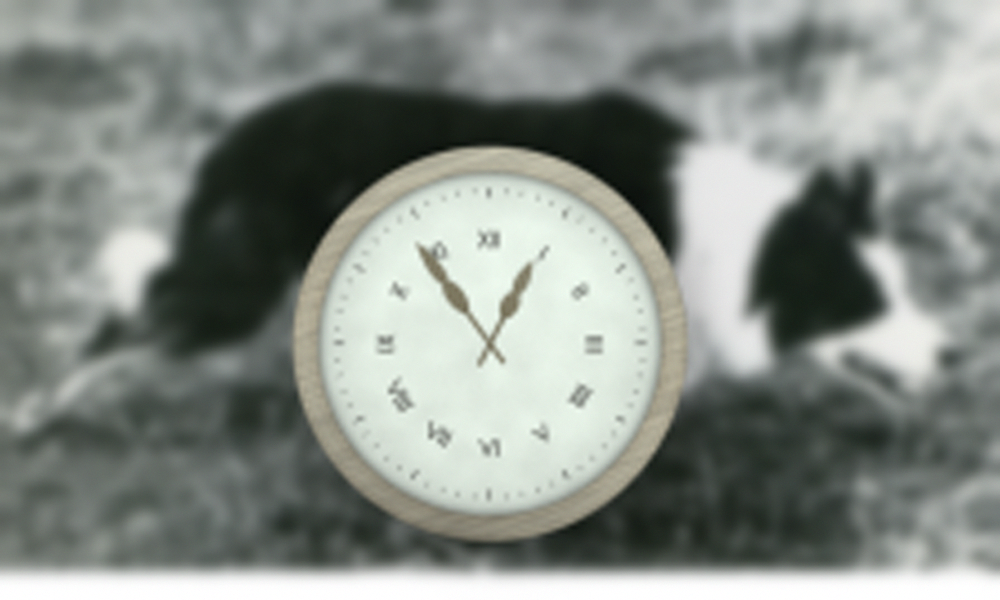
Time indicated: 12:54
